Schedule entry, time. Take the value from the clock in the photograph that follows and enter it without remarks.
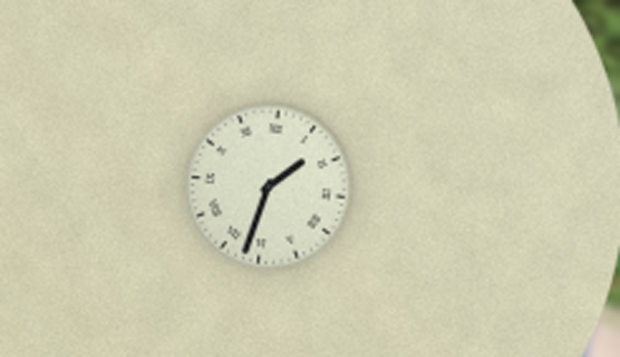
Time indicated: 1:32
